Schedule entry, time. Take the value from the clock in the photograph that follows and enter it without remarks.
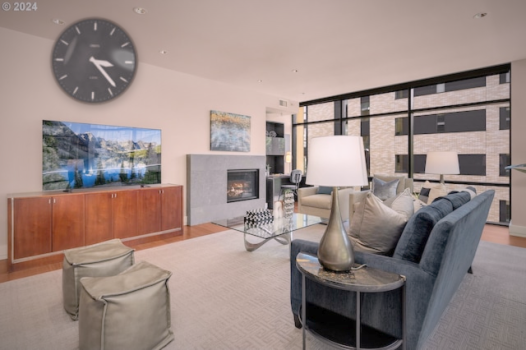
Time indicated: 3:23
